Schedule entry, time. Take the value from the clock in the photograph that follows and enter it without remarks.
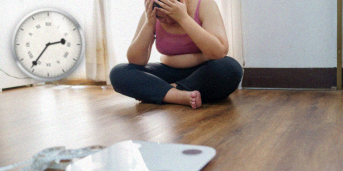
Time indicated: 2:36
